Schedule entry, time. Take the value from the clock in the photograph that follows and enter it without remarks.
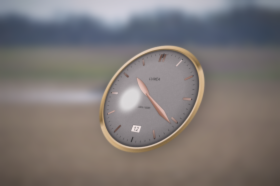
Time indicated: 10:21
